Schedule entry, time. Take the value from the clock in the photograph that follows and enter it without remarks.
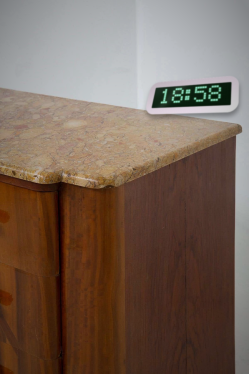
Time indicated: 18:58
